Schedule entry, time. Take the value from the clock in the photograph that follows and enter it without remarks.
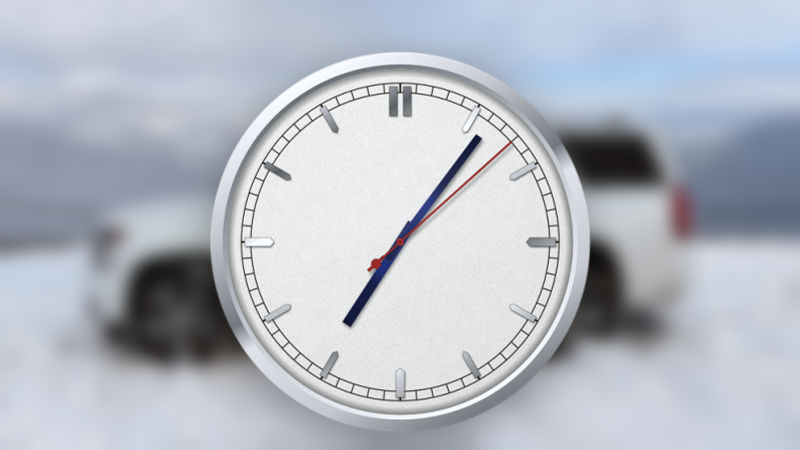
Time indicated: 7:06:08
